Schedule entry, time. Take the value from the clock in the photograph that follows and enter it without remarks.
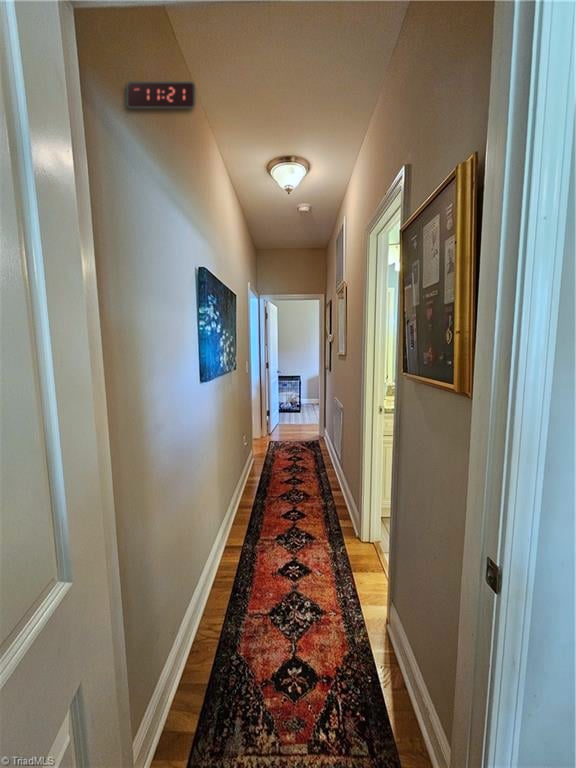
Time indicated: 11:21
